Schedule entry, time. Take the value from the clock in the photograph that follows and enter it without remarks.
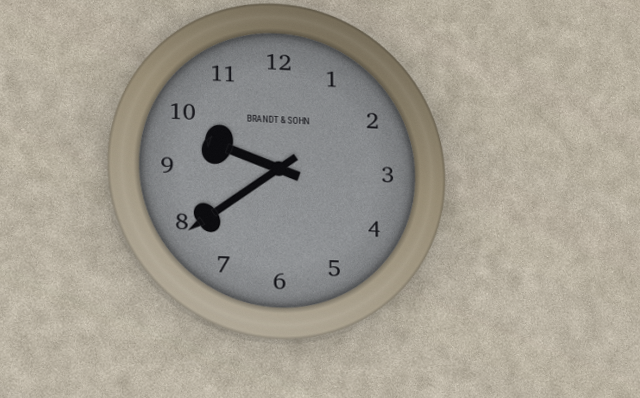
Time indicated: 9:39
